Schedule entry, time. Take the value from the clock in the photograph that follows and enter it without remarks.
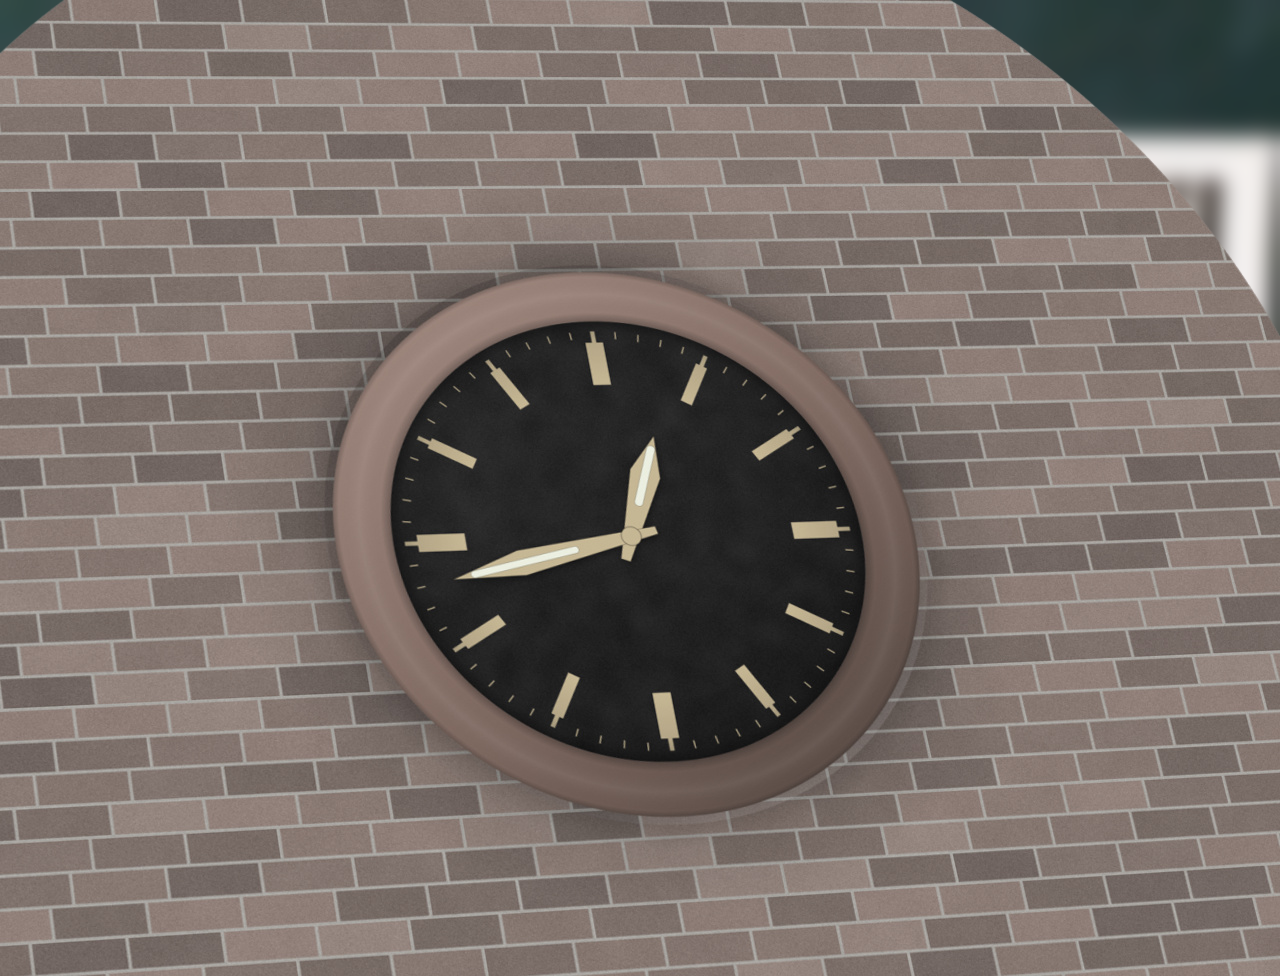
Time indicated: 12:43
